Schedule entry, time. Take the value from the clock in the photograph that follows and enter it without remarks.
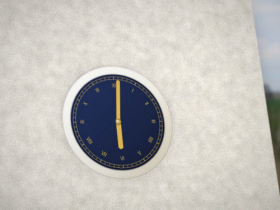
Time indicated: 6:01
